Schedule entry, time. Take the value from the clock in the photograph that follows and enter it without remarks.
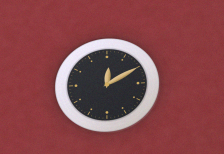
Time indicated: 12:10
